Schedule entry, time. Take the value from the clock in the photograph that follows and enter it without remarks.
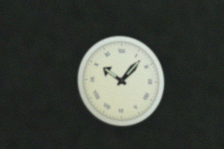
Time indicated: 10:07
